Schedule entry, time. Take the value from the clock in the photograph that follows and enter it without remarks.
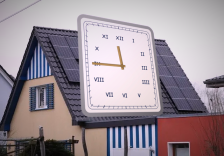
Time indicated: 11:45
